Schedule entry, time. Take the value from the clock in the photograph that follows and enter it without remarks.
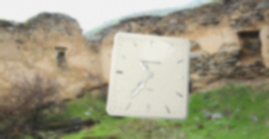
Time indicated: 10:36
